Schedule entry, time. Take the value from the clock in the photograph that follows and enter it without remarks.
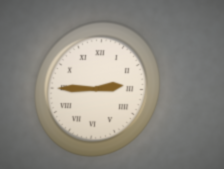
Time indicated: 2:45
